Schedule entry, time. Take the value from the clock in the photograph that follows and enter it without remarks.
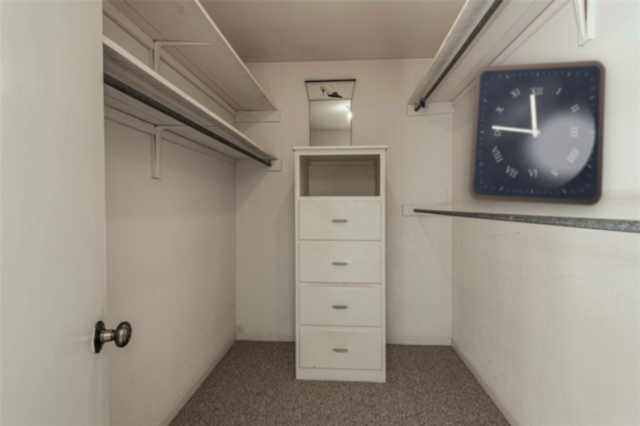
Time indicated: 11:46
